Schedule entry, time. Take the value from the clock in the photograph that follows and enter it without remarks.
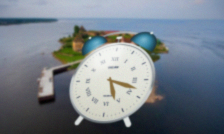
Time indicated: 5:18
